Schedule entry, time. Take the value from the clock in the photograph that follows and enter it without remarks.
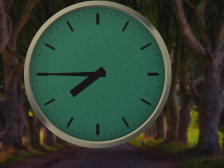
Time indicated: 7:45
